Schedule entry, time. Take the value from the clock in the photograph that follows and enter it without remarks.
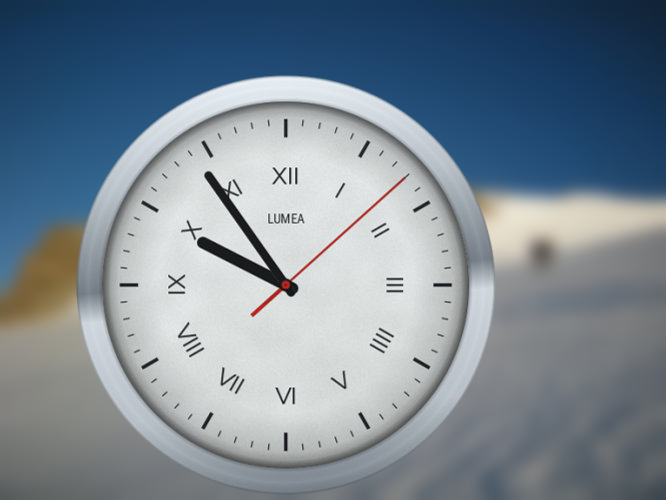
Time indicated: 9:54:08
